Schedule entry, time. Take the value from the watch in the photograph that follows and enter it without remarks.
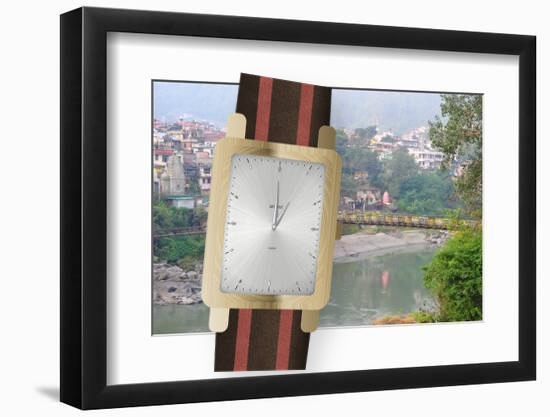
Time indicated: 1:00
